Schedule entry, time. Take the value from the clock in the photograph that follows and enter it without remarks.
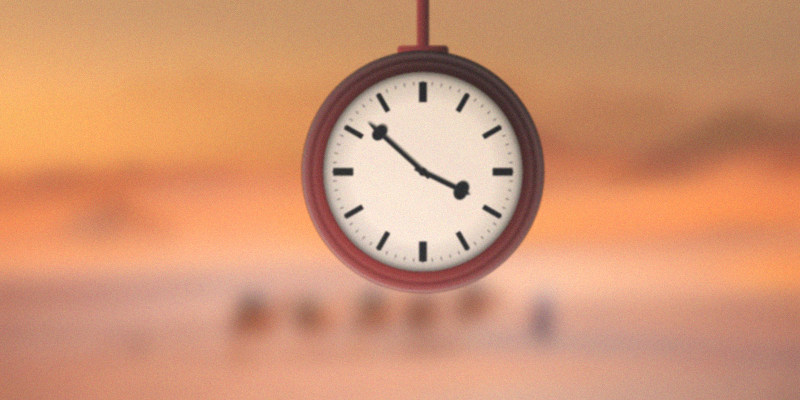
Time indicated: 3:52
